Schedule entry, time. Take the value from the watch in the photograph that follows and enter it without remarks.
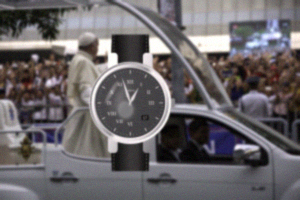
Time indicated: 12:57
